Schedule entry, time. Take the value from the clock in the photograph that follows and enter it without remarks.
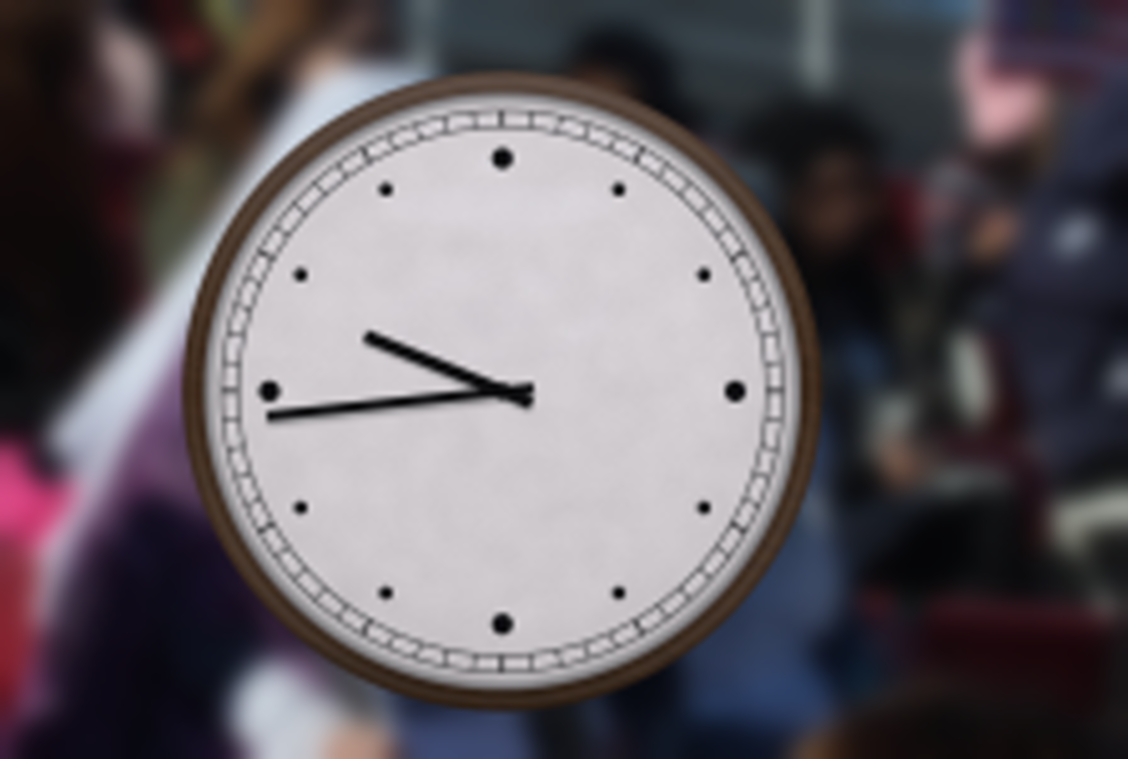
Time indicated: 9:44
